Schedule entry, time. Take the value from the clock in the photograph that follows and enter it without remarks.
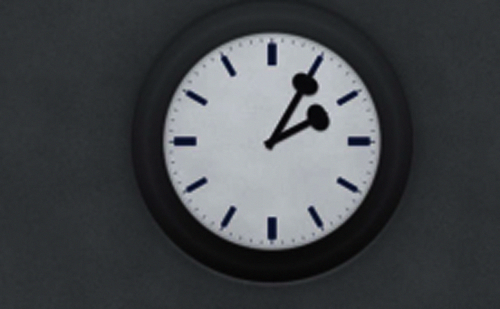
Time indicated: 2:05
